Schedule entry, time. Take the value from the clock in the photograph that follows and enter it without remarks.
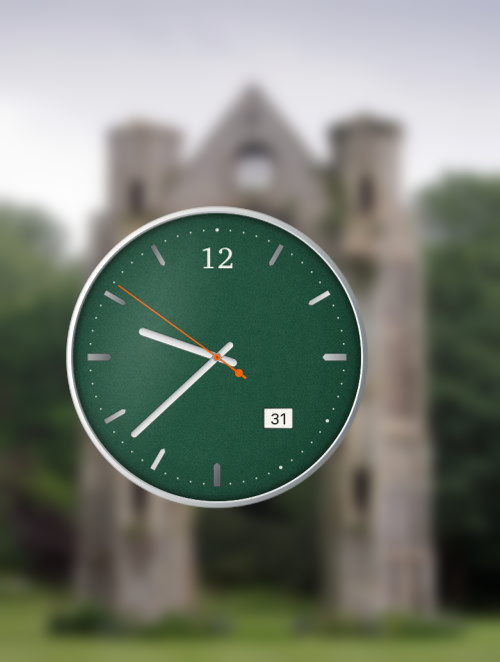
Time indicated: 9:37:51
